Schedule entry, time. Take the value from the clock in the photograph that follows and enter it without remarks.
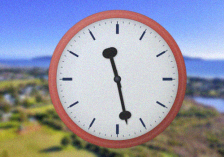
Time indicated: 11:28
